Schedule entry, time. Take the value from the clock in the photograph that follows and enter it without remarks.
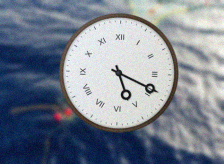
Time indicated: 5:19
